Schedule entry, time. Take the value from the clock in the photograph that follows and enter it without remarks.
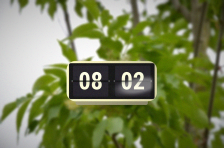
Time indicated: 8:02
